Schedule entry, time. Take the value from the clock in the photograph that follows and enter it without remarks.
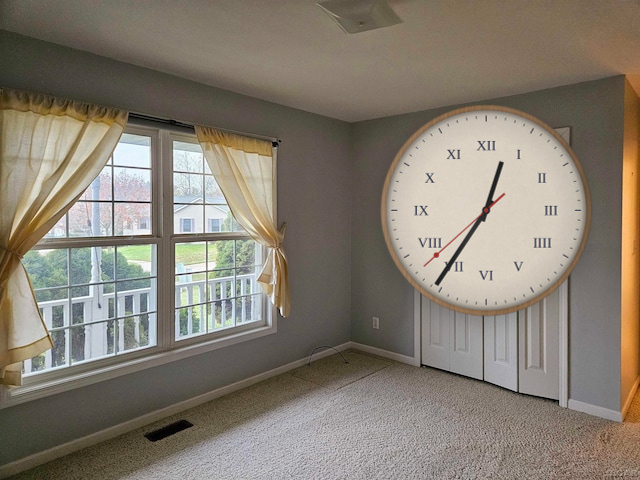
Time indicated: 12:35:38
